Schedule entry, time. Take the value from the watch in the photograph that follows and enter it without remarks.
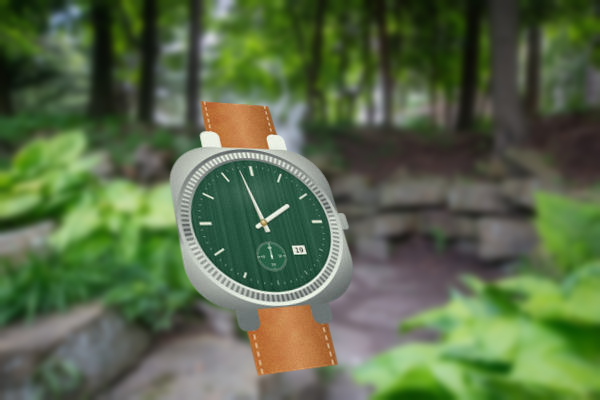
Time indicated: 1:58
